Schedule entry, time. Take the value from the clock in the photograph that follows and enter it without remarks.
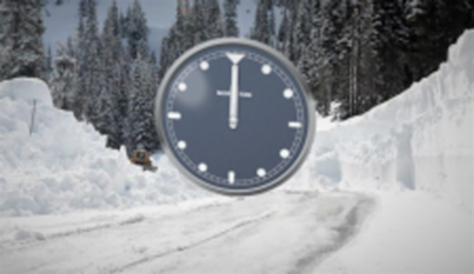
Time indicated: 12:00
